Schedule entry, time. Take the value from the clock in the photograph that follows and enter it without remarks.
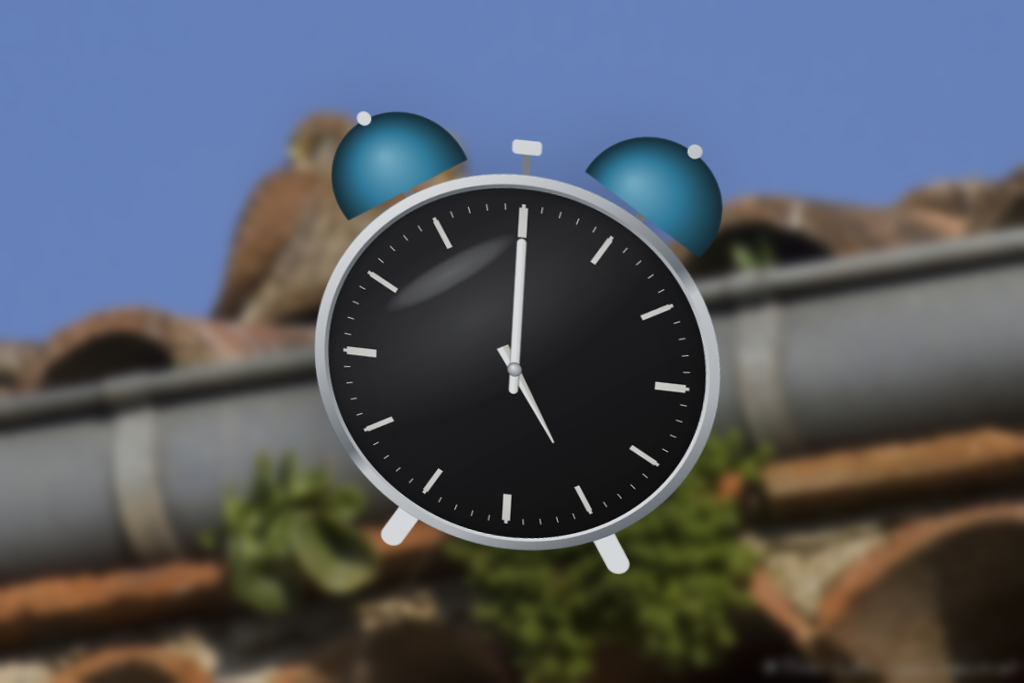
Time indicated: 5:00
